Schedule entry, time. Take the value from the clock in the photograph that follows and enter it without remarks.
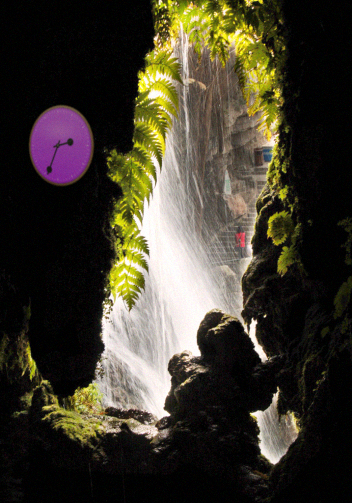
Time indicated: 2:34
